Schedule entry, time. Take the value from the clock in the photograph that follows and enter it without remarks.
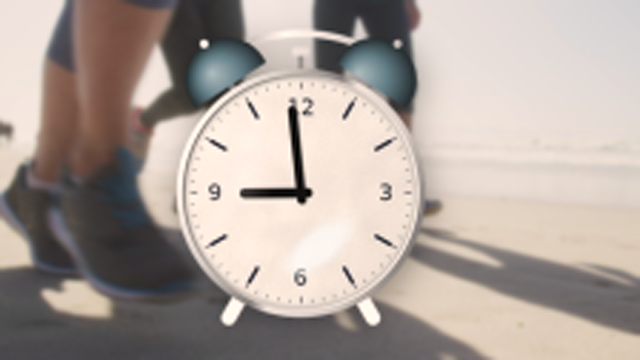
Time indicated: 8:59
